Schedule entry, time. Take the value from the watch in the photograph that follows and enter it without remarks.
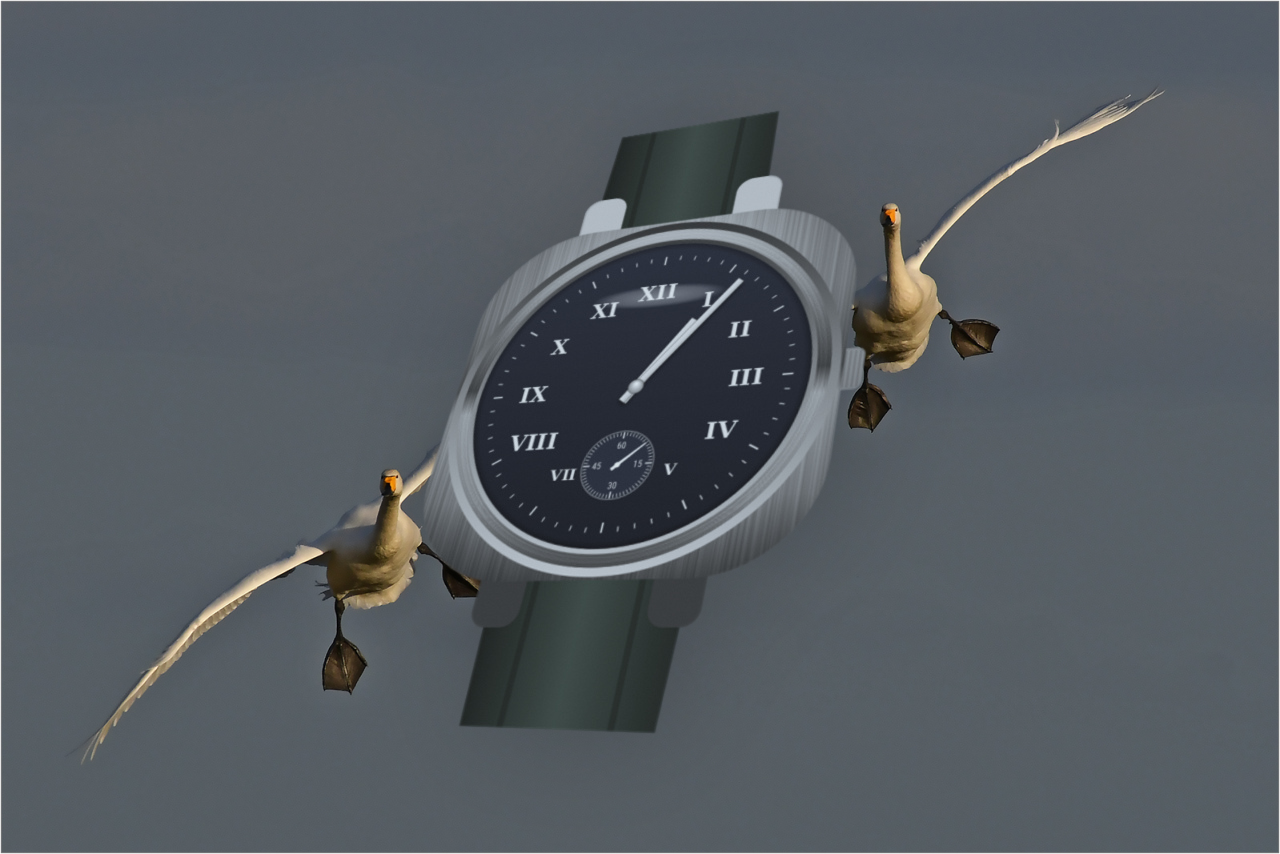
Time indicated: 1:06:08
